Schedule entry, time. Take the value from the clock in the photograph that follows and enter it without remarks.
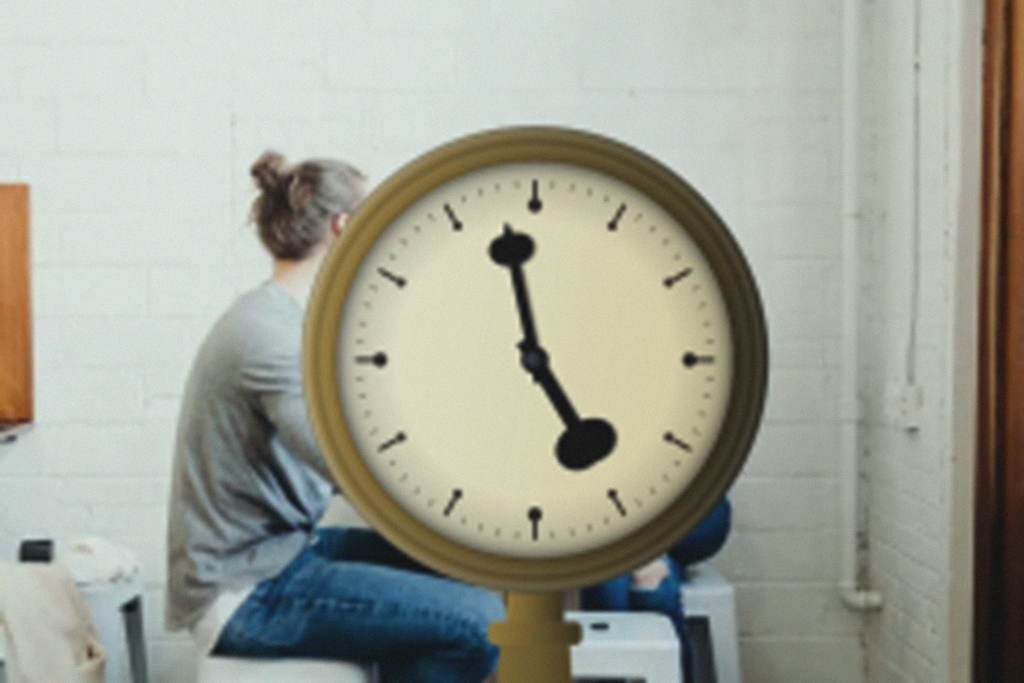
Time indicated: 4:58
